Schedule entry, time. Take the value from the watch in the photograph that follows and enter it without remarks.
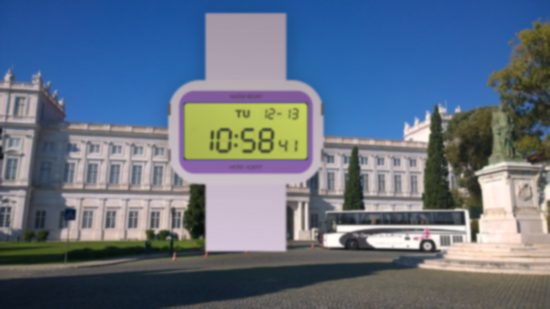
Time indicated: 10:58:41
